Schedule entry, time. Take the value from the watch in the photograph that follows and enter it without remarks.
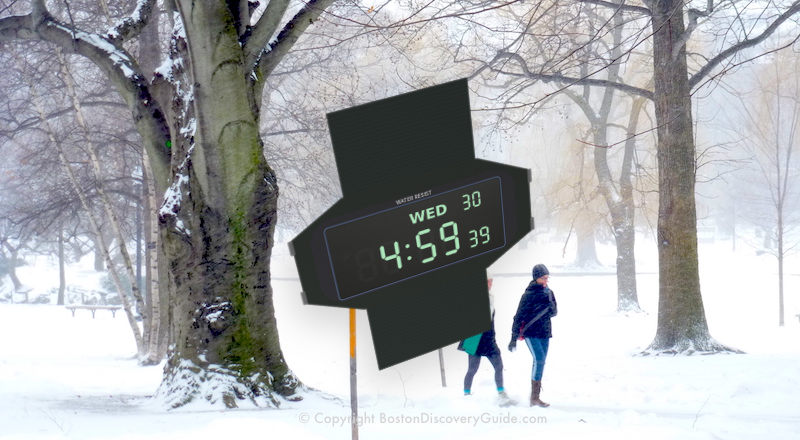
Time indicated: 4:59:39
